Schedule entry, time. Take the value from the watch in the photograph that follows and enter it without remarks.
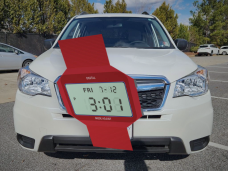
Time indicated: 3:01
